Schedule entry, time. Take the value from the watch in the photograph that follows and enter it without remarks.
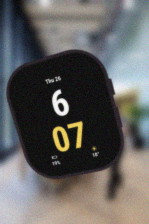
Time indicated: 6:07
